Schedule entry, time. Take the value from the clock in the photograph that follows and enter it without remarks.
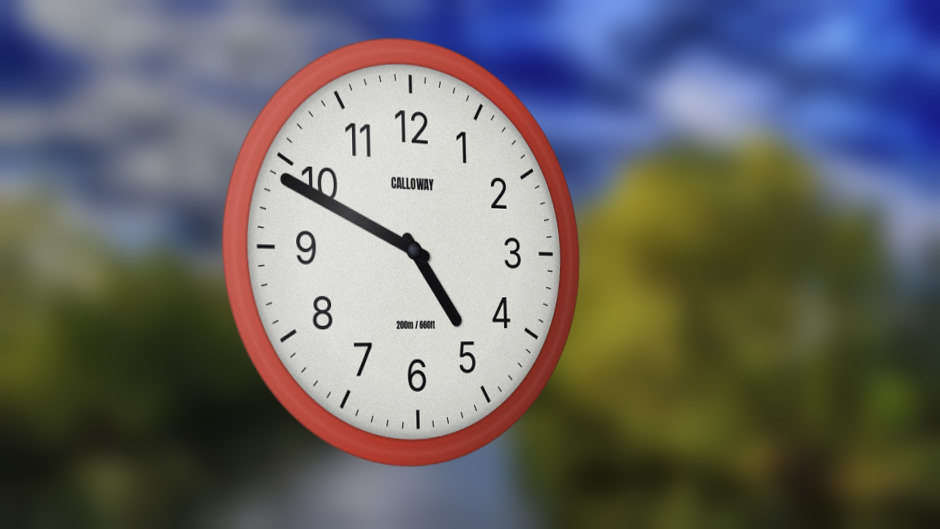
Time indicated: 4:49
